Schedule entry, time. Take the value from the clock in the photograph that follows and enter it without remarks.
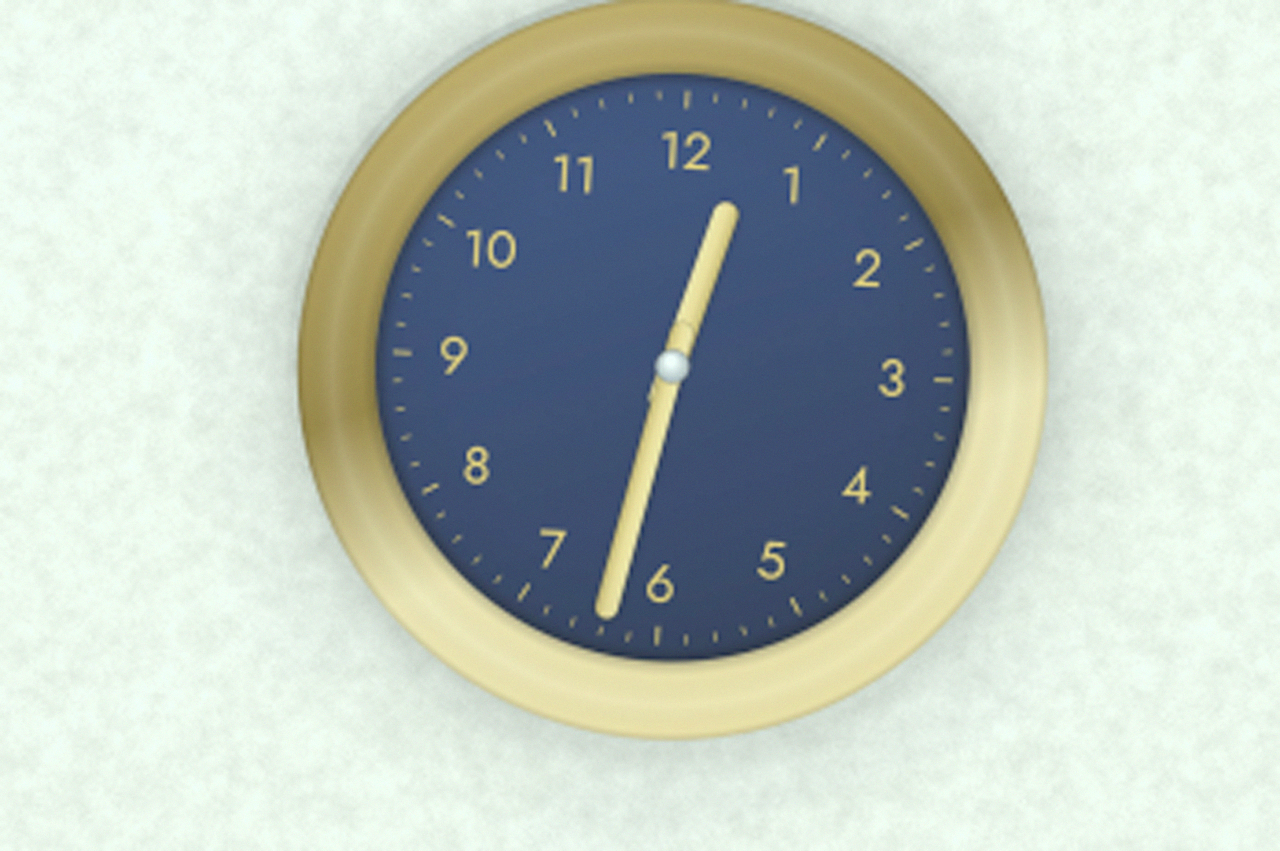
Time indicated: 12:32
